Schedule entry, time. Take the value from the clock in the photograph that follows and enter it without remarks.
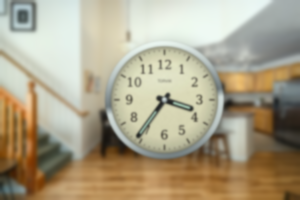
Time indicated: 3:36
